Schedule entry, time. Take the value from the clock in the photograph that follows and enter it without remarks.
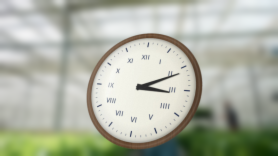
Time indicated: 3:11
